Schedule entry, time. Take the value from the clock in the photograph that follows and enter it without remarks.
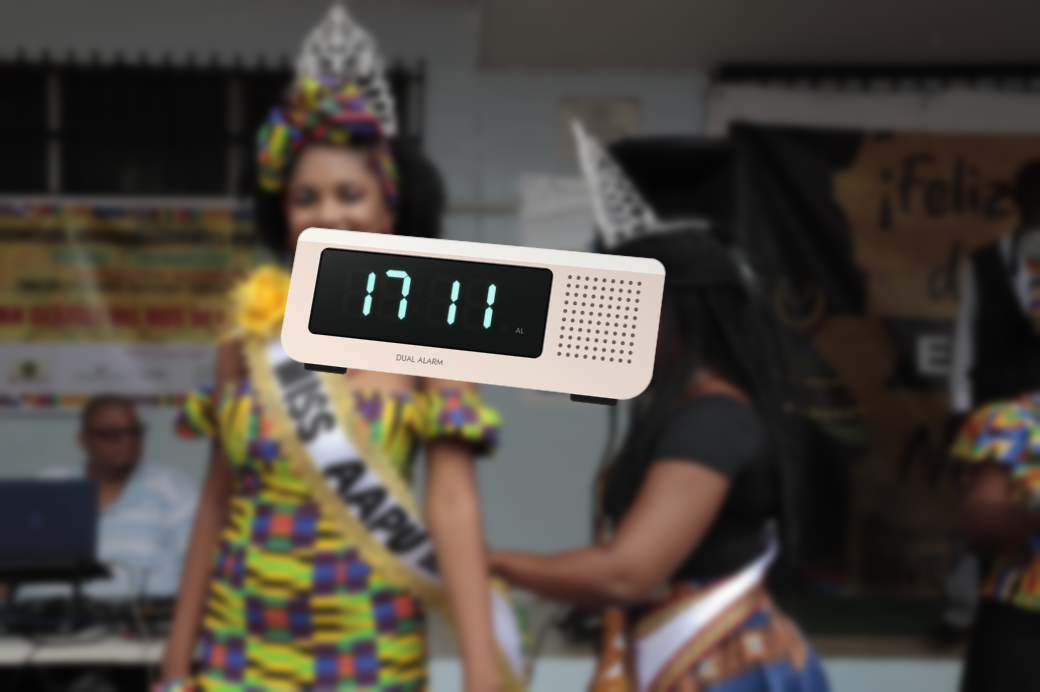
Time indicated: 17:11
